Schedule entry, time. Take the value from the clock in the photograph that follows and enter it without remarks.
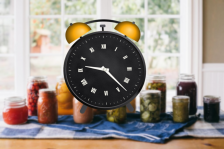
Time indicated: 9:23
